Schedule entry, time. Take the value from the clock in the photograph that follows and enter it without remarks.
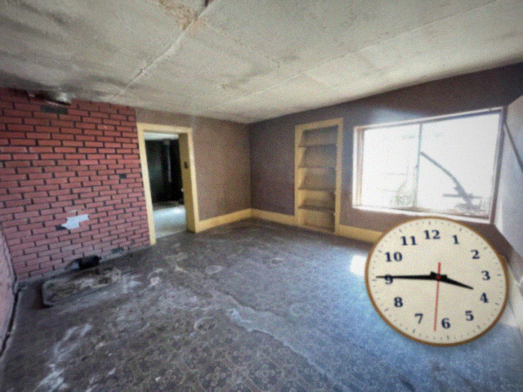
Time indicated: 3:45:32
